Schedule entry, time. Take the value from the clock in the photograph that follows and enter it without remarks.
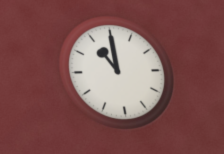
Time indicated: 11:00
